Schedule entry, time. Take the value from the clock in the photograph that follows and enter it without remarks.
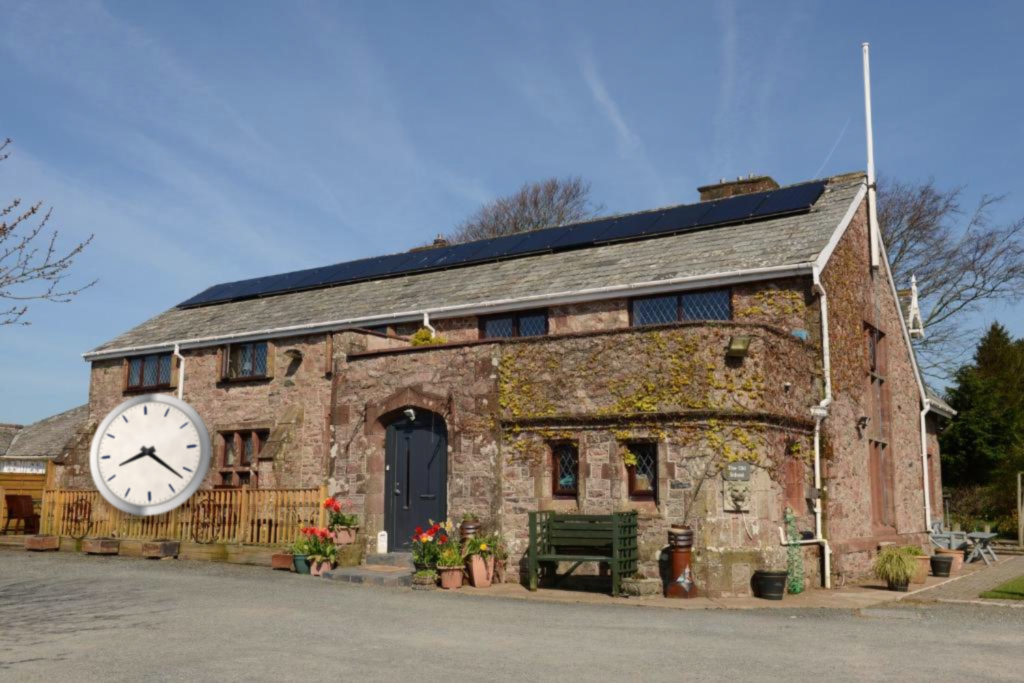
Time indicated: 8:22
